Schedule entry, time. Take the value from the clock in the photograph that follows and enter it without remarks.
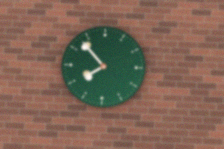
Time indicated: 7:53
